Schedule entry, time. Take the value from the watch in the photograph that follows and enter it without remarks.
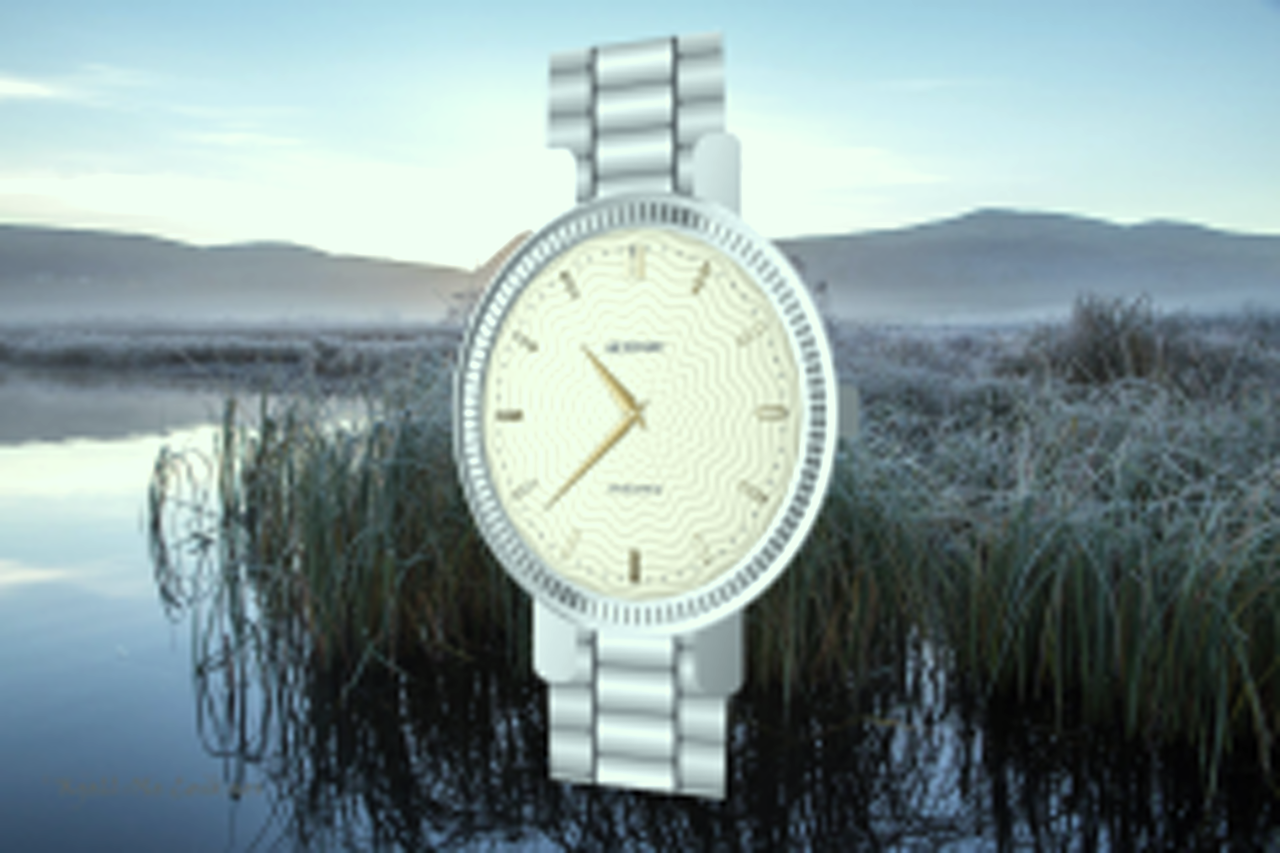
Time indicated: 10:38
